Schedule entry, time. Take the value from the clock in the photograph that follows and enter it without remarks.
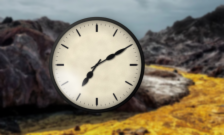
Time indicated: 7:10
